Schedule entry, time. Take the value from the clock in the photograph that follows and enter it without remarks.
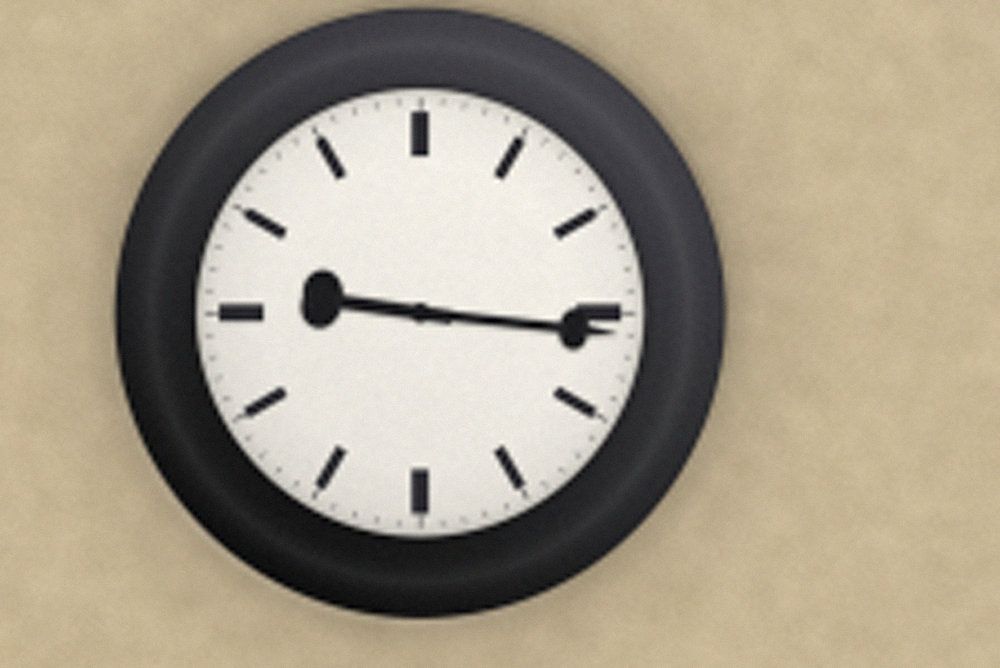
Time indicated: 9:16
